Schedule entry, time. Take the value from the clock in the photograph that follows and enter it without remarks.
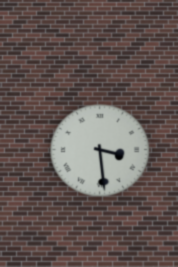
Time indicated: 3:29
